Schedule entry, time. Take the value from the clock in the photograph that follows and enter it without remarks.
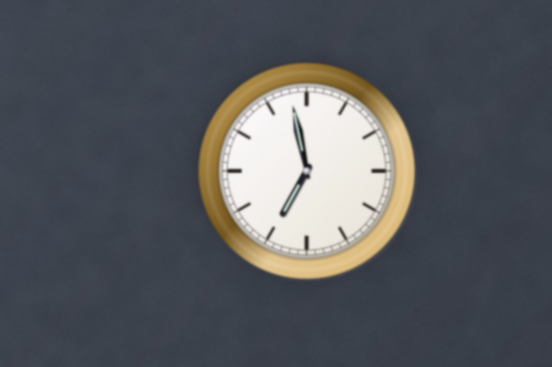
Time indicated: 6:58
